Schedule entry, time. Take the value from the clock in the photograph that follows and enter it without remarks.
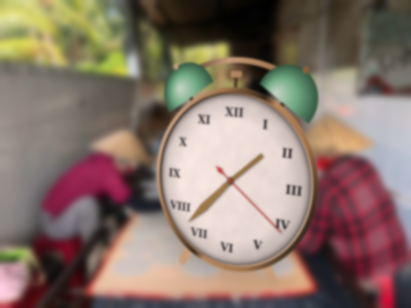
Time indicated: 1:37:21
